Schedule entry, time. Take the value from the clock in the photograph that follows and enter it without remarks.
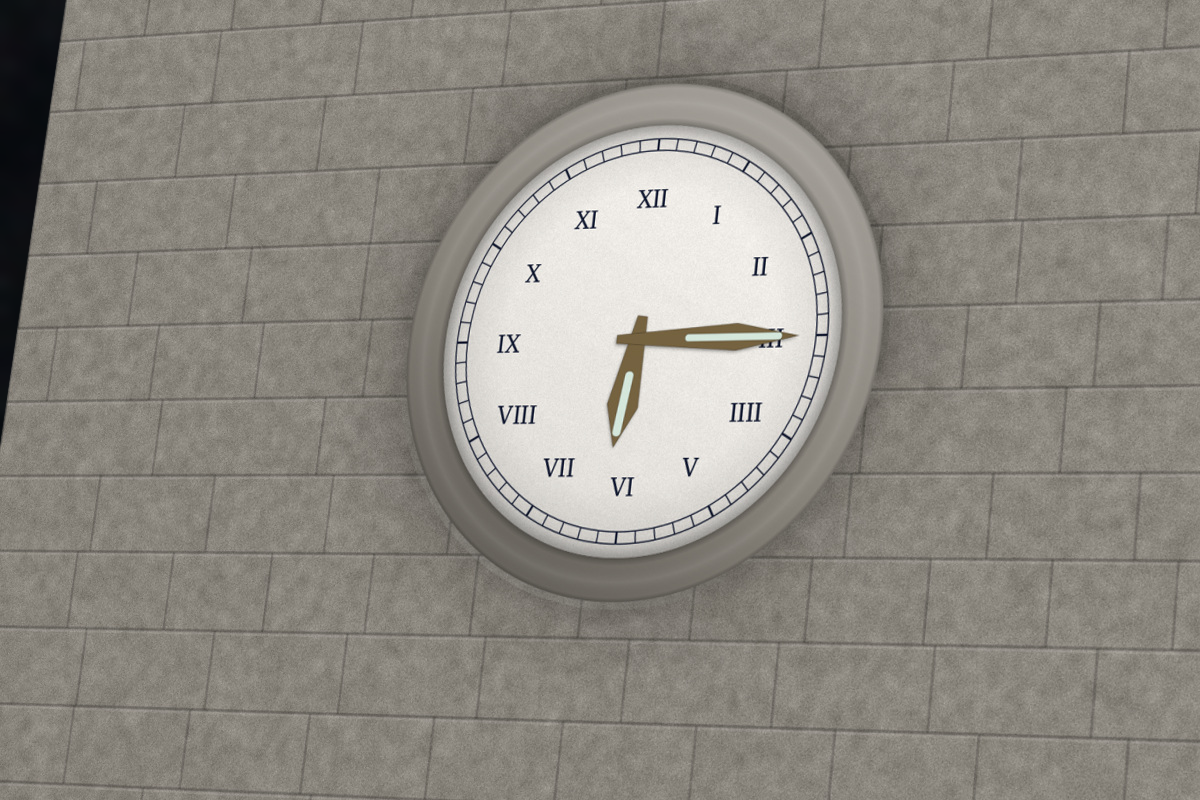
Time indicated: 6:15
